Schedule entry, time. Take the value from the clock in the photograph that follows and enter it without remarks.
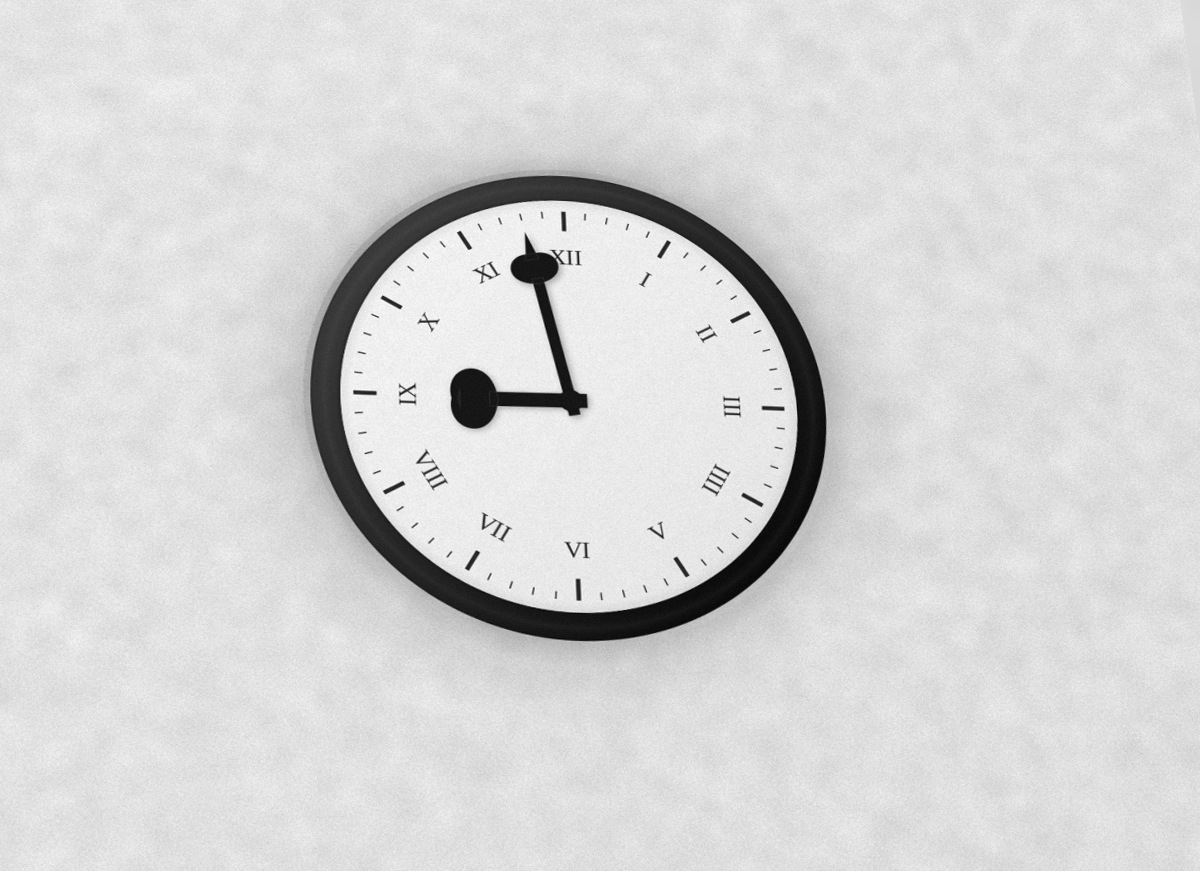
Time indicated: 8:58
